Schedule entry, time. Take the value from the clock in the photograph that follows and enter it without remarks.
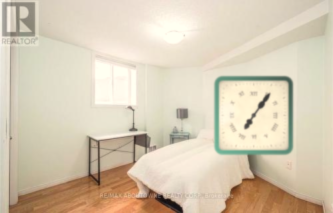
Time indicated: 7:06
